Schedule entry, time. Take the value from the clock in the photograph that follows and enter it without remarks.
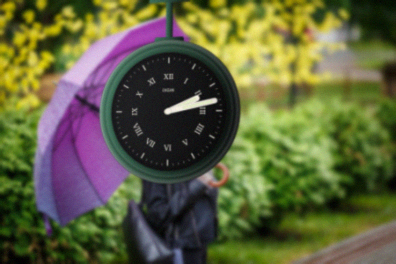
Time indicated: 2:13
